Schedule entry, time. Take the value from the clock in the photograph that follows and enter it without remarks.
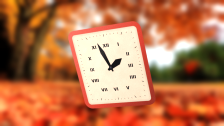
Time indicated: 1:57
